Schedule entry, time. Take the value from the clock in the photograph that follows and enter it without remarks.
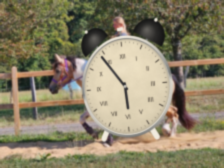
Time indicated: 5:54
